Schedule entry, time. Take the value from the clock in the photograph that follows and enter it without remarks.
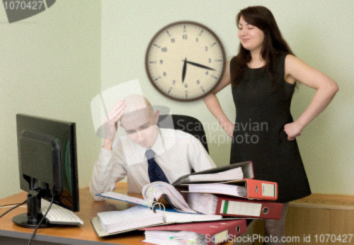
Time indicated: 6:18
